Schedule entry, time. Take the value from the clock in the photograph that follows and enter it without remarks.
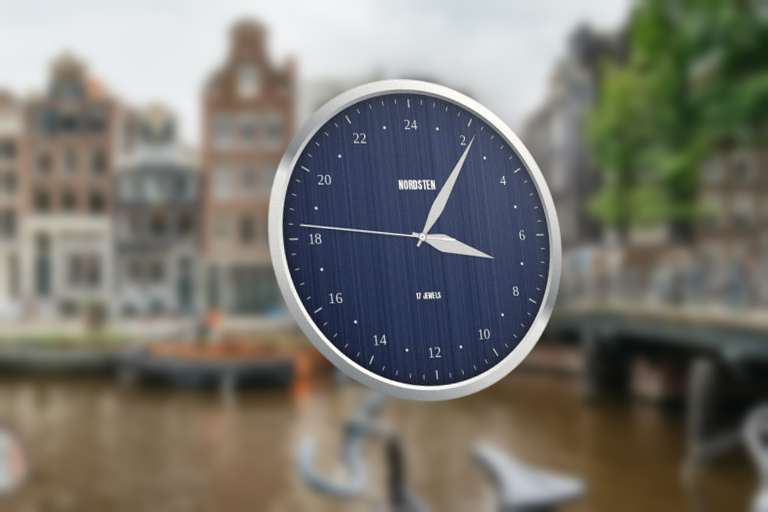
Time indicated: 7:05:46
